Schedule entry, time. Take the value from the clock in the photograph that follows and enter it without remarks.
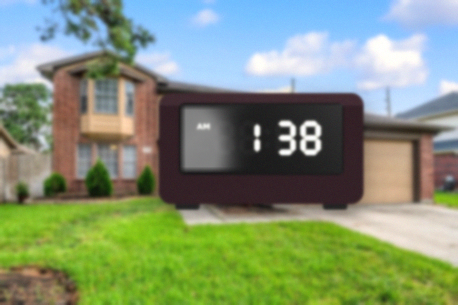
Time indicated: 1:38
